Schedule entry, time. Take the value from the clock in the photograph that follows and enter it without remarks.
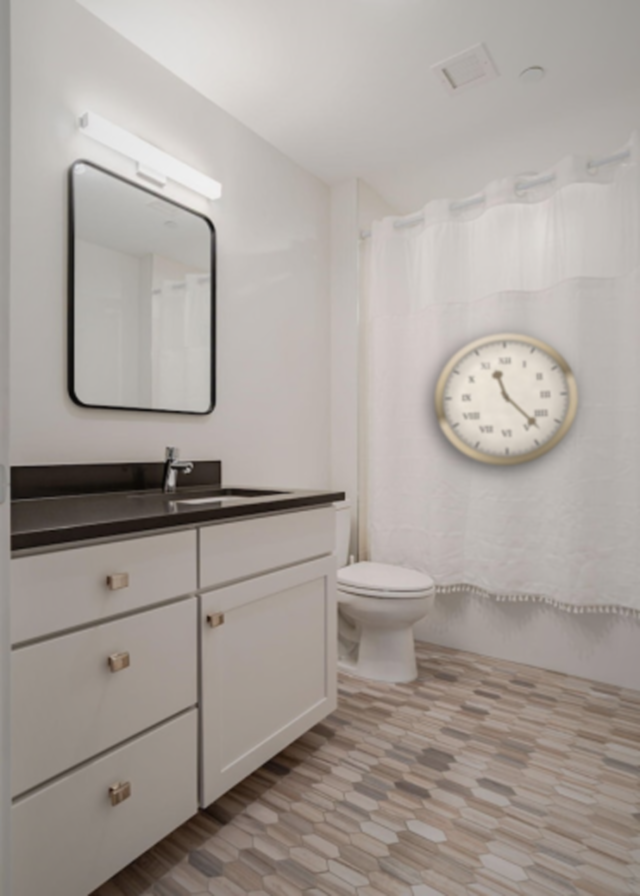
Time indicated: 11:23
